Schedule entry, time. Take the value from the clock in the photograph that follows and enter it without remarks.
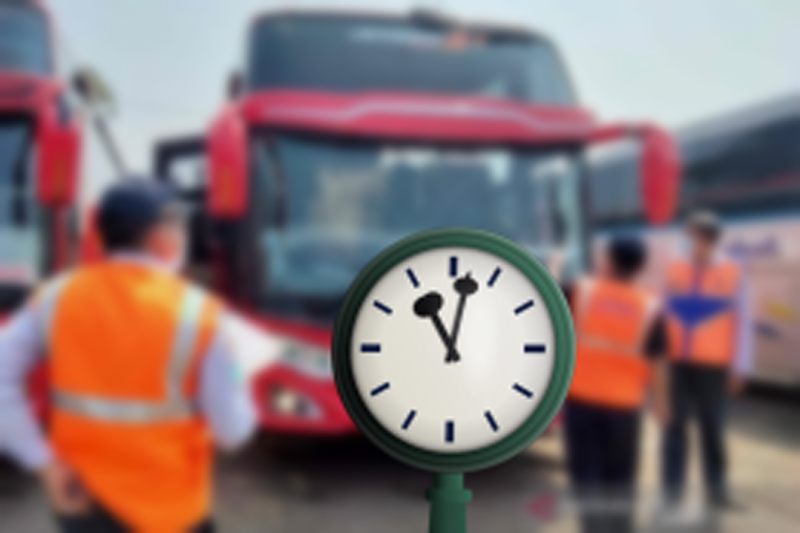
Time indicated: 11:02
